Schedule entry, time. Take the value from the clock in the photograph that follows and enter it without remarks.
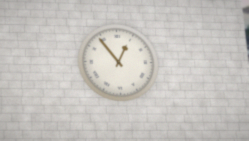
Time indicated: 12:54
